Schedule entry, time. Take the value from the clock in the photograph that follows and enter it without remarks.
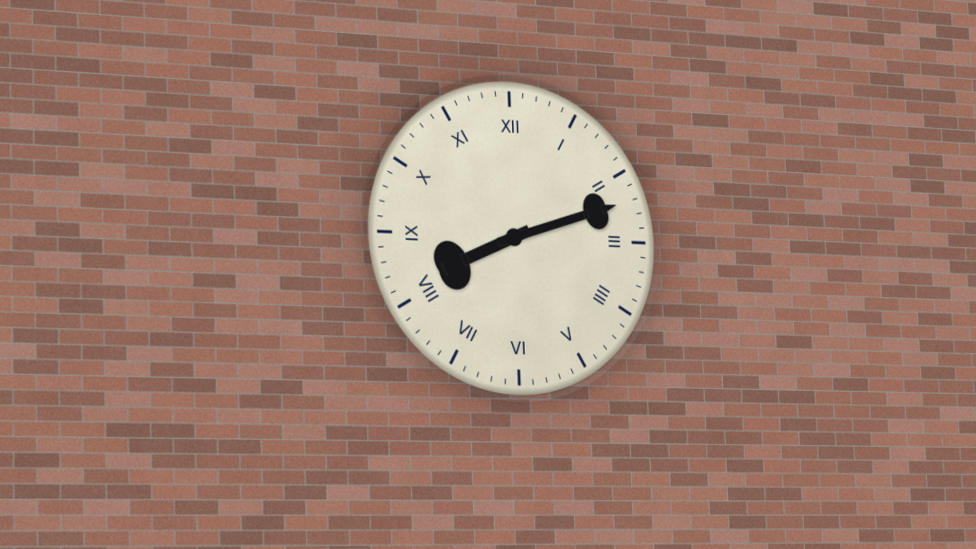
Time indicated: 8:12
